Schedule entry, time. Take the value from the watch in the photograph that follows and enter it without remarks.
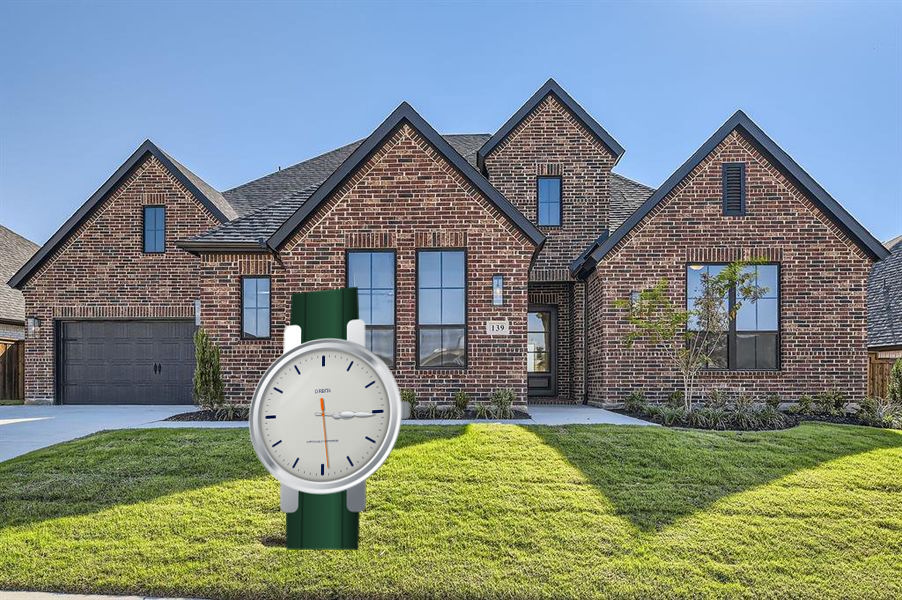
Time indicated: 3:15:29
